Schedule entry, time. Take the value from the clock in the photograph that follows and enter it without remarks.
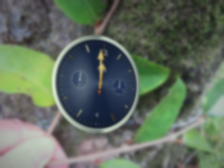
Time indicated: 11:59
